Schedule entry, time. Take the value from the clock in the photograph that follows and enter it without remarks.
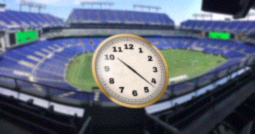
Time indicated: 10:22
